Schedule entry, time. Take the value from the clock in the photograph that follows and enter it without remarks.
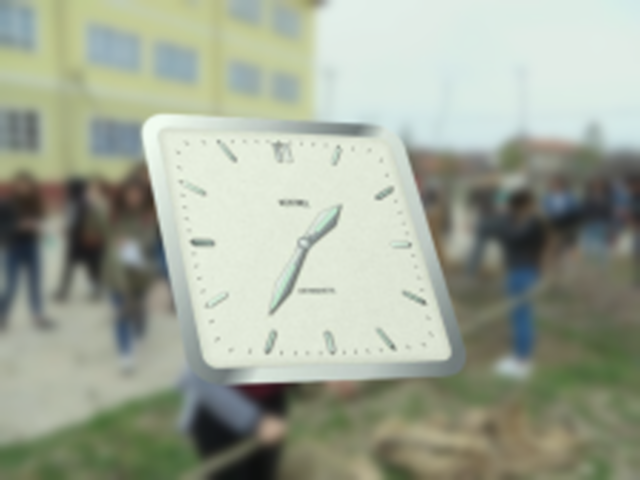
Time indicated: 1:36
